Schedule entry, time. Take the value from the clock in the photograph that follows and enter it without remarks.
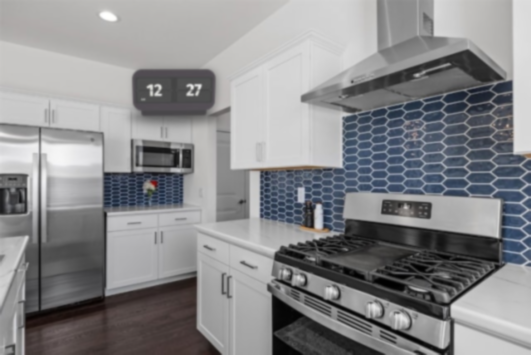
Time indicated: 12:27
